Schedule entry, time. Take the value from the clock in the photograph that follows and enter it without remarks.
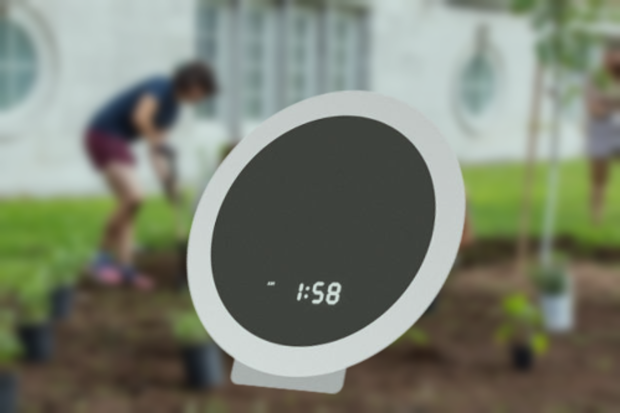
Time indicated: 1:58
